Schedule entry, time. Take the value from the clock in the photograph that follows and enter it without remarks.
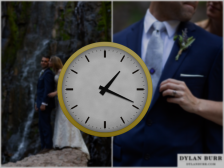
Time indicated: 1:19
